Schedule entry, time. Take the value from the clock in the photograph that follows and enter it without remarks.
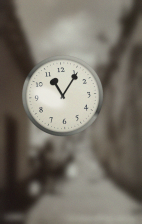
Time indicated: 11:06
